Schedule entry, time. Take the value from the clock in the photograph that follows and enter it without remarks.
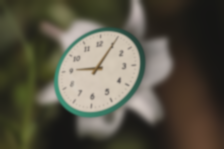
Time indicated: 9:05
